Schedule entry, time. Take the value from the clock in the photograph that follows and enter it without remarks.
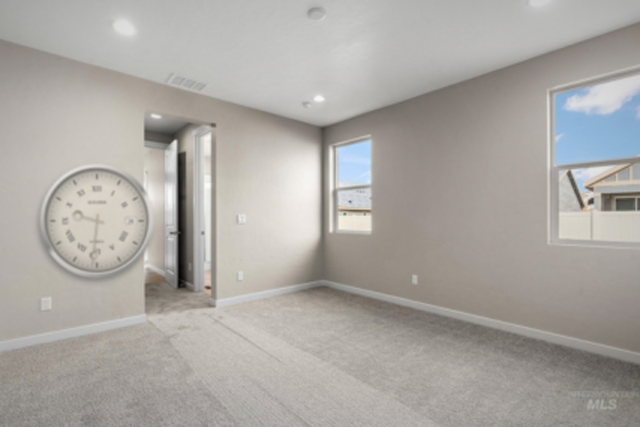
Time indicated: 9:31
